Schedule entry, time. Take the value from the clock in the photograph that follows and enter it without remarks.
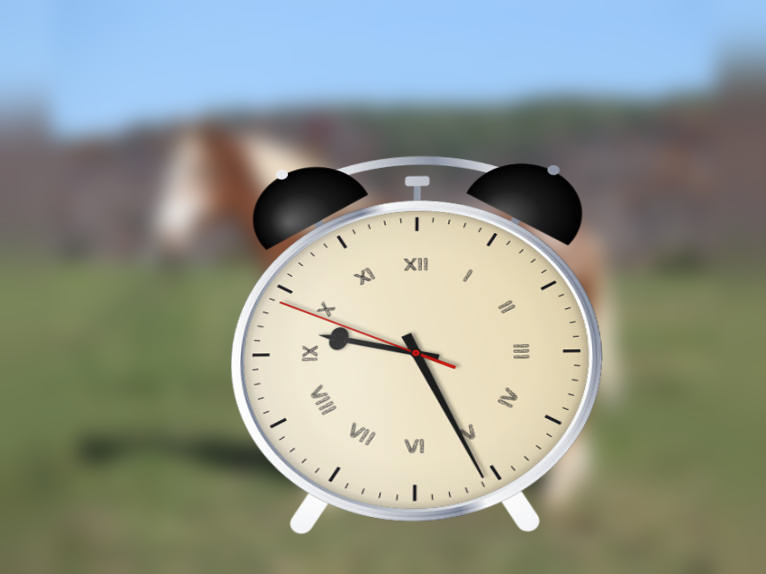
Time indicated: 9:25:49
